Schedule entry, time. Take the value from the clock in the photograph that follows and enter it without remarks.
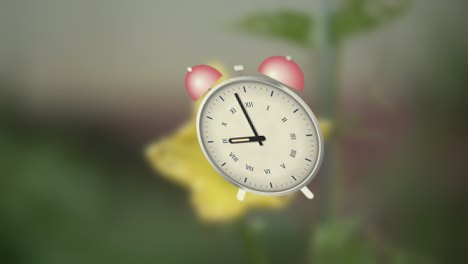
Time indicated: 8:58
